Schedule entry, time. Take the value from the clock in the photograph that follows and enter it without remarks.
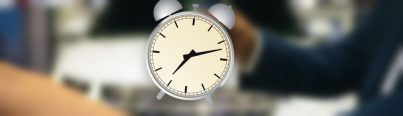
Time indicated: 7:12
